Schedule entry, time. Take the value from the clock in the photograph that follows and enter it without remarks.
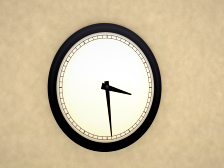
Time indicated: 3:29
